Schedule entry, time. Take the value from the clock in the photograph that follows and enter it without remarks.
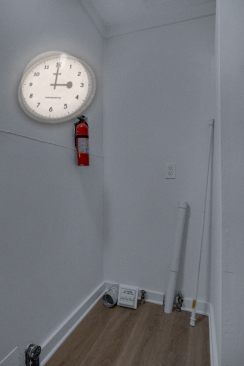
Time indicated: 3:00
